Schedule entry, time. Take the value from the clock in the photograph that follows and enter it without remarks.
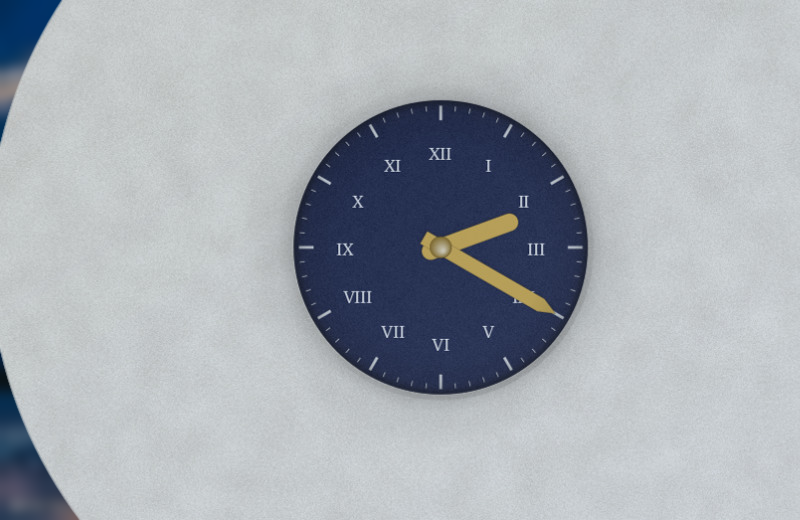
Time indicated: 2:20
